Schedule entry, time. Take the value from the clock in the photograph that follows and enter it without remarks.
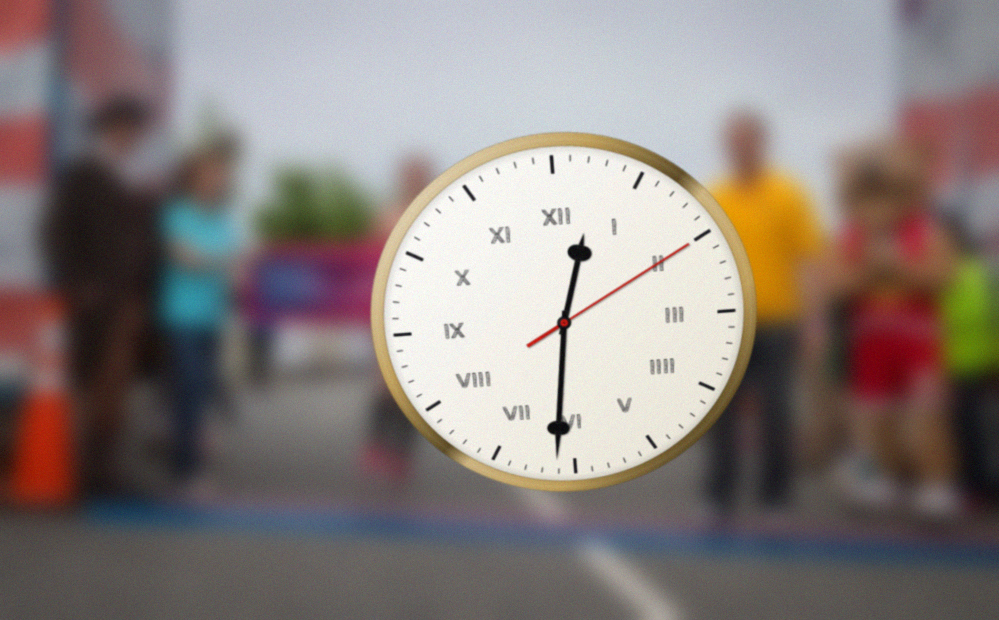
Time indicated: 12:31:10
